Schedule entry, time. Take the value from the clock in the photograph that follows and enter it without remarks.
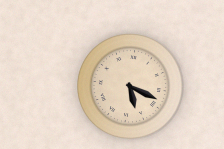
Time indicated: 5:18
